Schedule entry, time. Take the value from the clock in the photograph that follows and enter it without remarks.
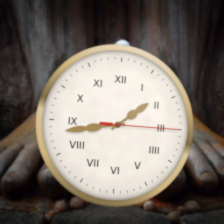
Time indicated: 1:43:15
